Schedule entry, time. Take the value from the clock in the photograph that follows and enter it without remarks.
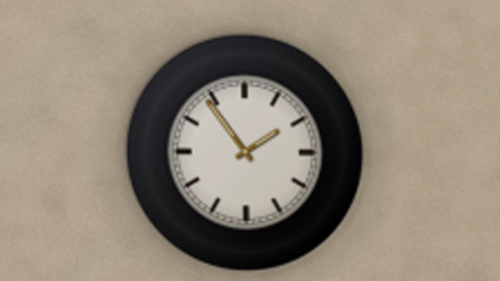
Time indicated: 1:54
